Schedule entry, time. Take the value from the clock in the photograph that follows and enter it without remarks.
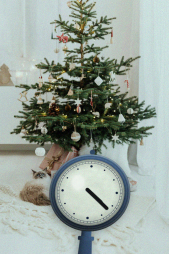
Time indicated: 4:22
